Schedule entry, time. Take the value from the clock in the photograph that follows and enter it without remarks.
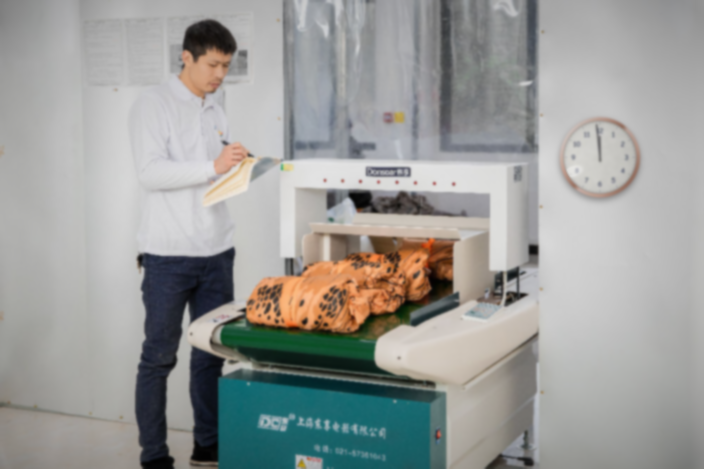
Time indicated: 11:59
